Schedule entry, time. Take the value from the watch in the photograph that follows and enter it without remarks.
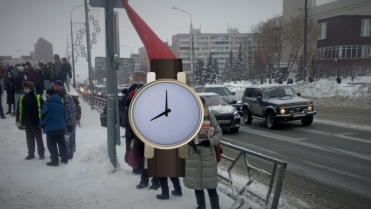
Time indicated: 8:00
